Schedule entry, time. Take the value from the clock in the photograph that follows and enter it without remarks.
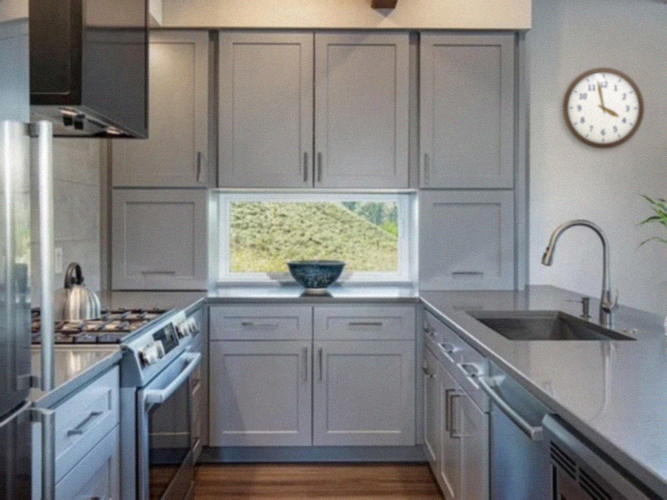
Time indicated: 3:58
